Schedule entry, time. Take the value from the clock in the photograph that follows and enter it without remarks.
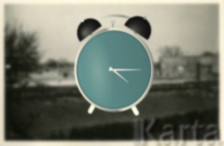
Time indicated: 4:15
